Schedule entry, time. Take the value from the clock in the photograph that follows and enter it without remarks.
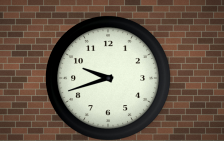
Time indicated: 9:42
